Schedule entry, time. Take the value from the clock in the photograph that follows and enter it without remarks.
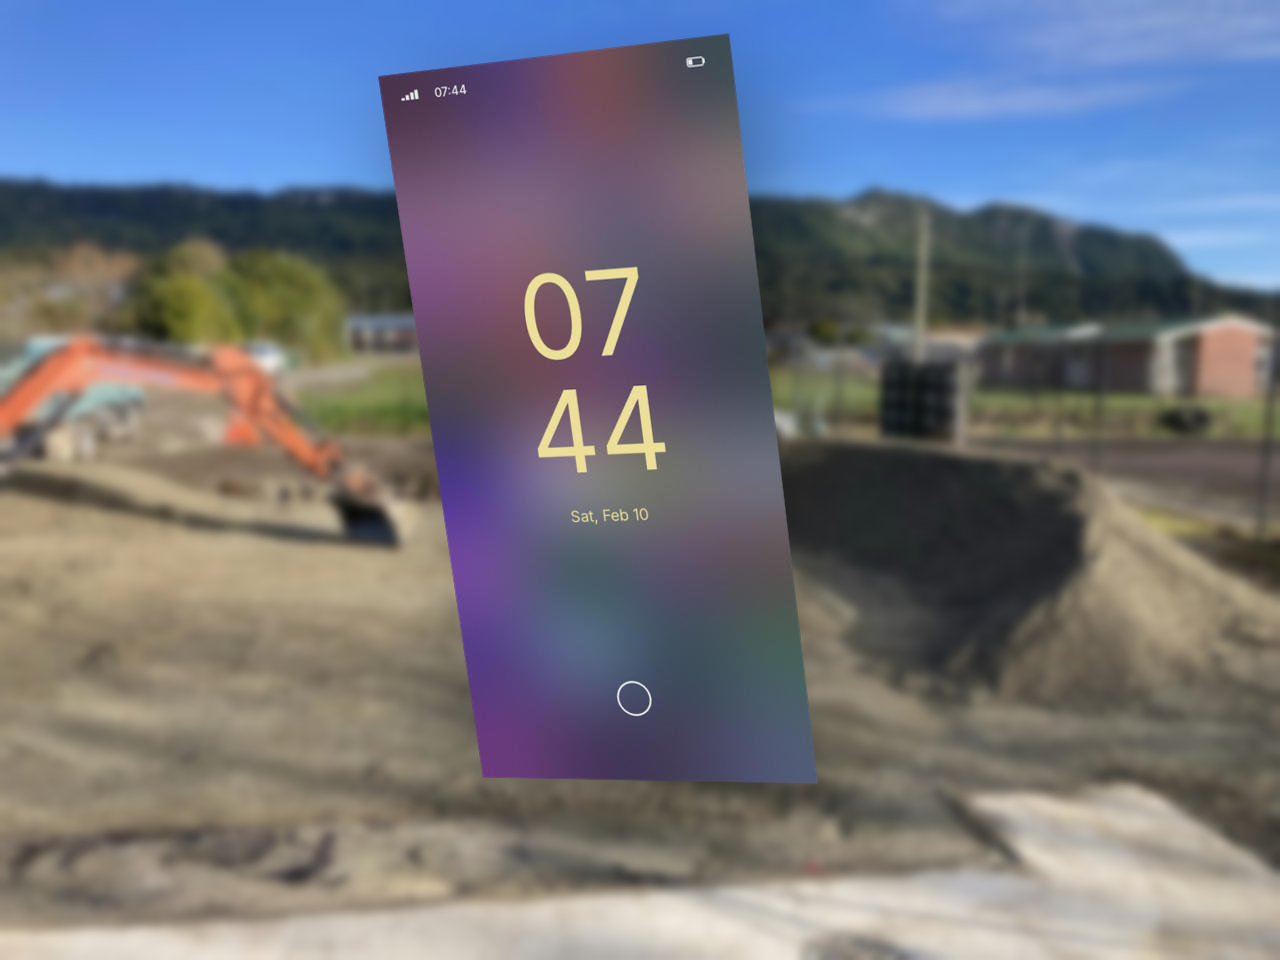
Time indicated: 7:44
